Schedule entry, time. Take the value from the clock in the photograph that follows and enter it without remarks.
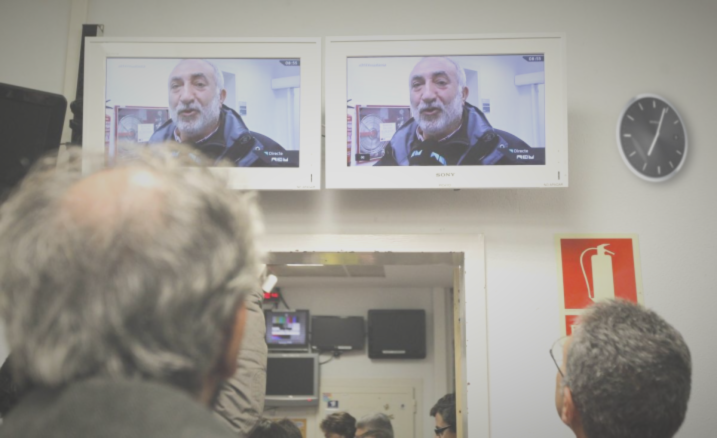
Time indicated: 7:04
